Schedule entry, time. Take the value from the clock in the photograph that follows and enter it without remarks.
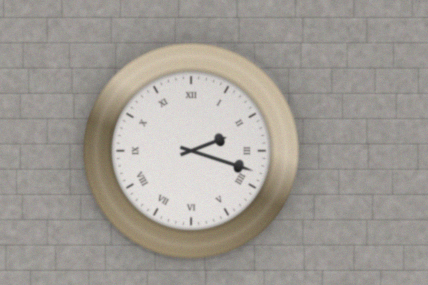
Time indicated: 2:18
